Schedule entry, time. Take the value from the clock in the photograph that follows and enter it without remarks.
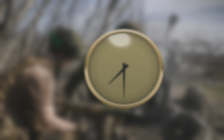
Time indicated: 7:30
